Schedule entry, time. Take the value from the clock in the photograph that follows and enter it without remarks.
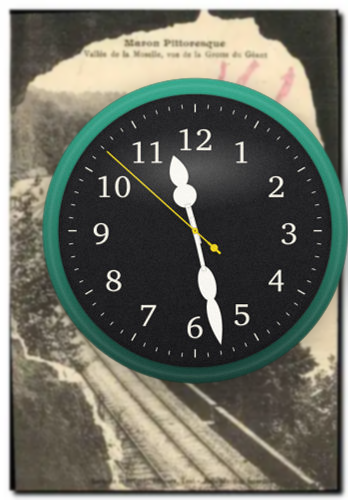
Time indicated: 11:27:52
